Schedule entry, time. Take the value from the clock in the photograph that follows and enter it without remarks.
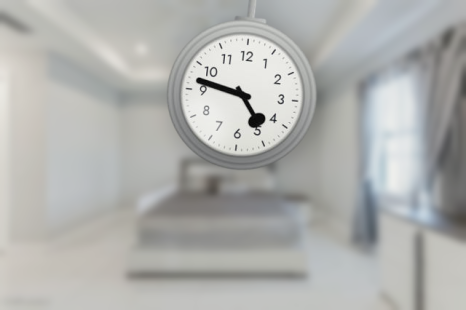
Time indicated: 4:47
